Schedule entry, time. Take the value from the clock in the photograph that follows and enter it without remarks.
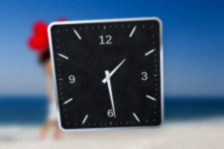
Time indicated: 1:29
